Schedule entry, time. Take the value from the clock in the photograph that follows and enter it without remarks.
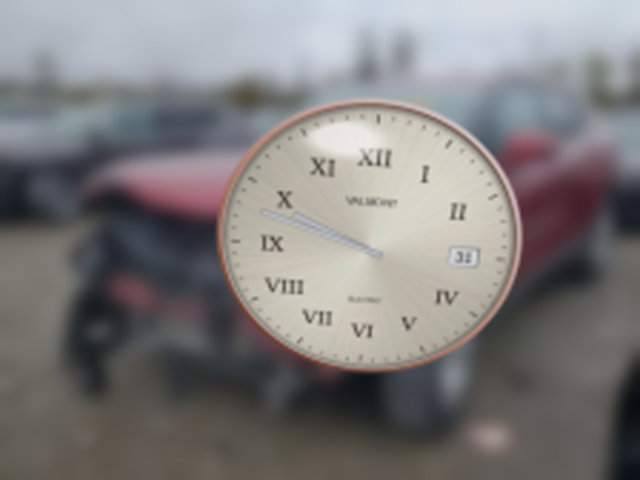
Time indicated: 9:48
